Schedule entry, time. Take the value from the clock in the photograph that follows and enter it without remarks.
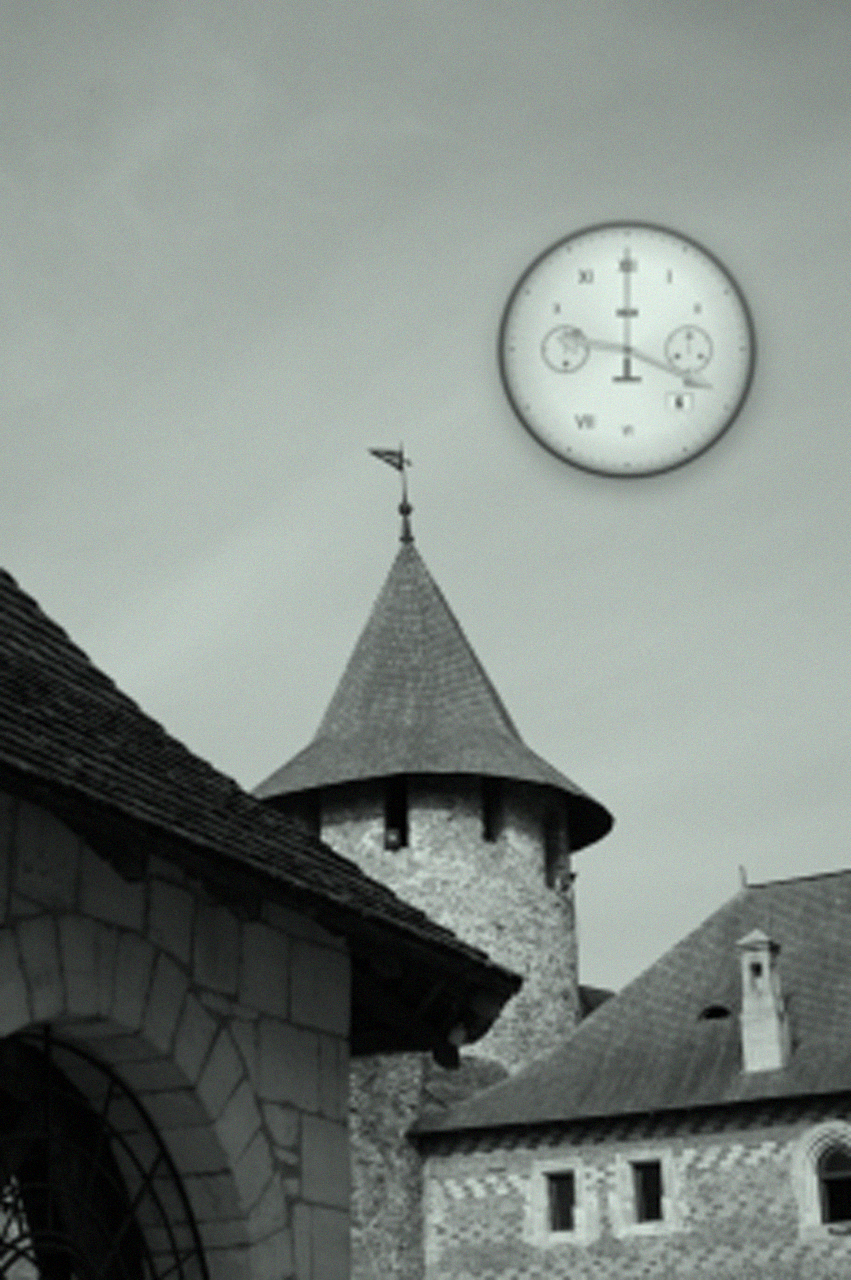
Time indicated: 9:19
